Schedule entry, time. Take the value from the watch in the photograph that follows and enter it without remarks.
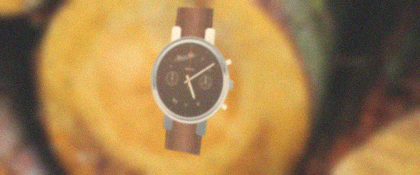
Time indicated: 5:09
